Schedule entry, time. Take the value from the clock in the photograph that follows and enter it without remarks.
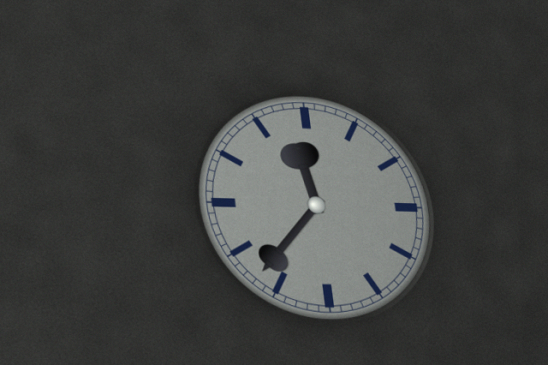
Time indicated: 11:37
